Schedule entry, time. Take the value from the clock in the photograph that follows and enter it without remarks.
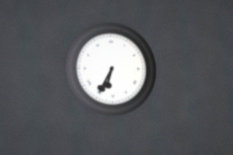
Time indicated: 6:35
